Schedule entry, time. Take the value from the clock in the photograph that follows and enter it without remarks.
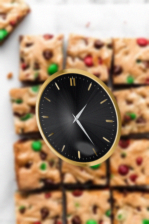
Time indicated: 1:24
